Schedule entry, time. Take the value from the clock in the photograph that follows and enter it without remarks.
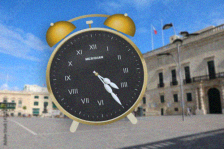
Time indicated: 4:25
